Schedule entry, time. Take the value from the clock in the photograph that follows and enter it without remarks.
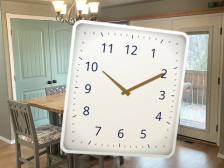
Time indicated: 10:10
